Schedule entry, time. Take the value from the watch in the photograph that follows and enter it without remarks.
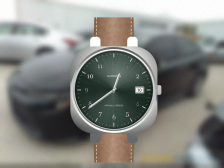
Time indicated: 12:39
